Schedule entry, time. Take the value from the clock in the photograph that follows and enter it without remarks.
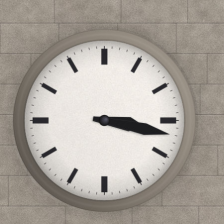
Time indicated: 3:17
